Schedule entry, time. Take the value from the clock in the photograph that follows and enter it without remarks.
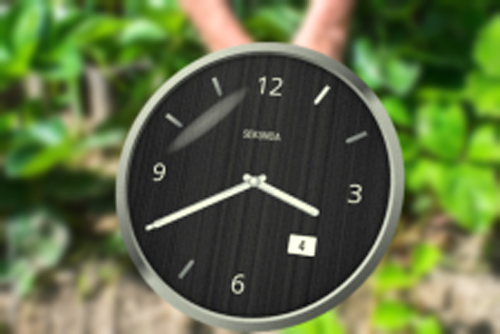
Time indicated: 3:40
